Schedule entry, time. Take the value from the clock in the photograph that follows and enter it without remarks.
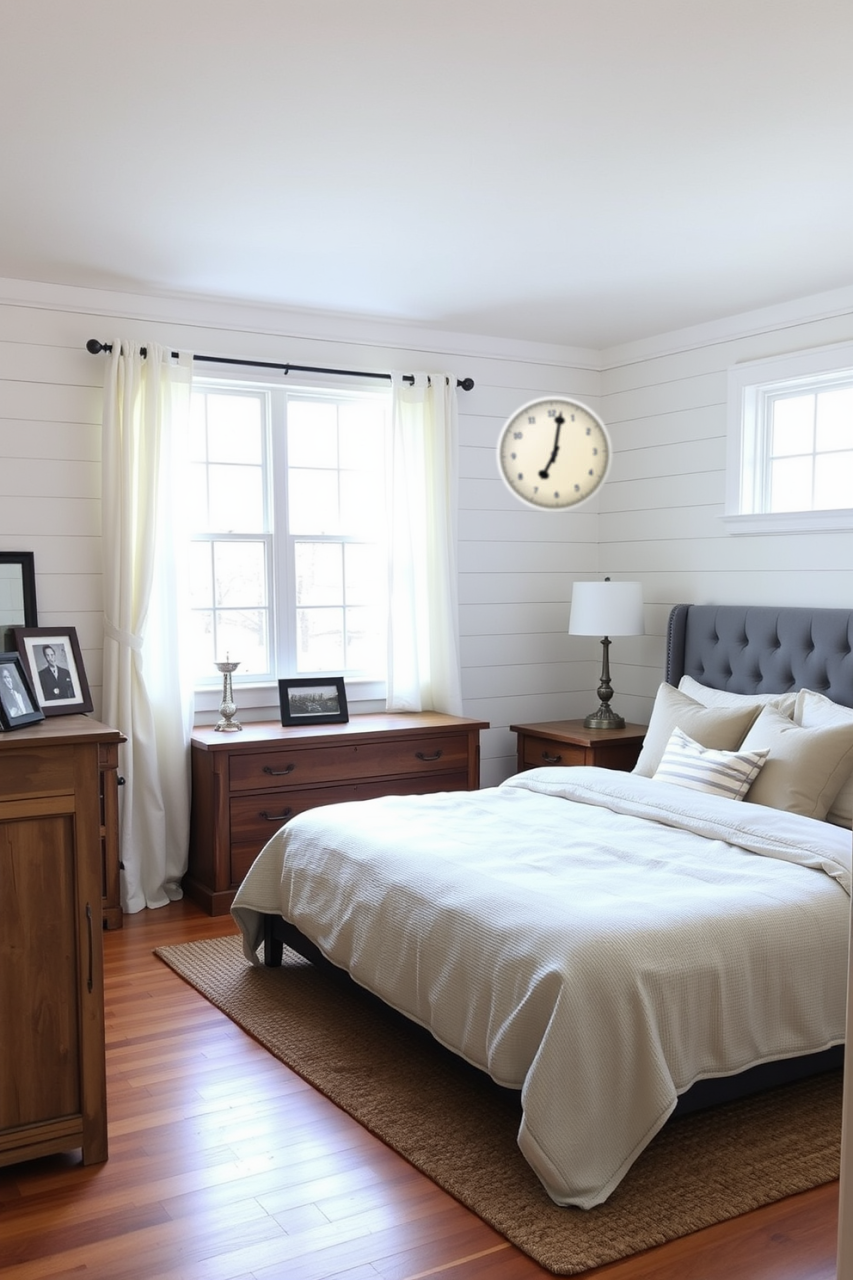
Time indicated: 7:02
